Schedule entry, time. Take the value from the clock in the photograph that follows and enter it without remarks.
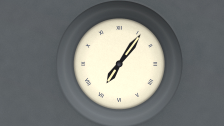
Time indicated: 7:06
